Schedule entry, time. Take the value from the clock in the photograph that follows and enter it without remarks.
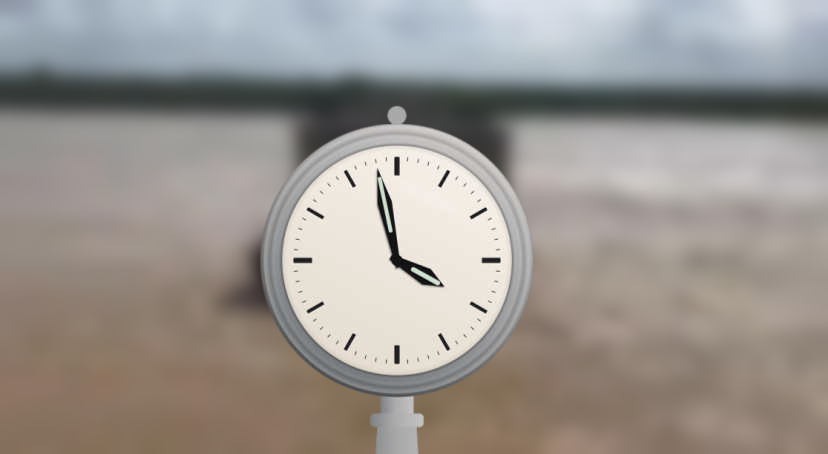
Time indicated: 3:58
